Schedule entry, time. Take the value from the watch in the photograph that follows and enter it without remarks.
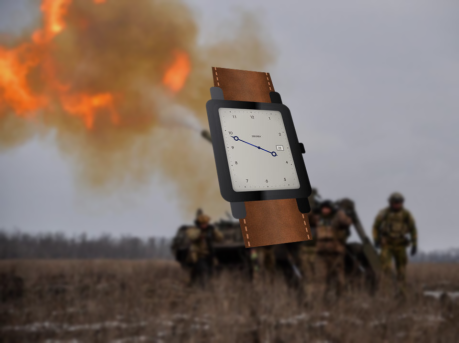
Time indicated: 3:49
